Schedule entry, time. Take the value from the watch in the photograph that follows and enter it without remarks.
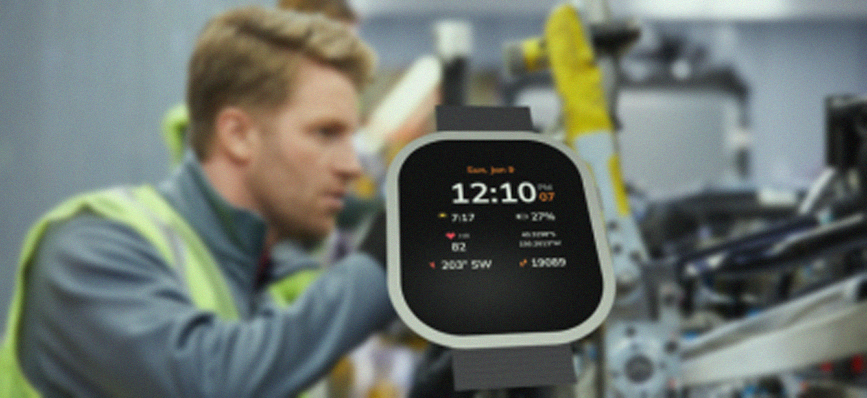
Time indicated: 12:10
